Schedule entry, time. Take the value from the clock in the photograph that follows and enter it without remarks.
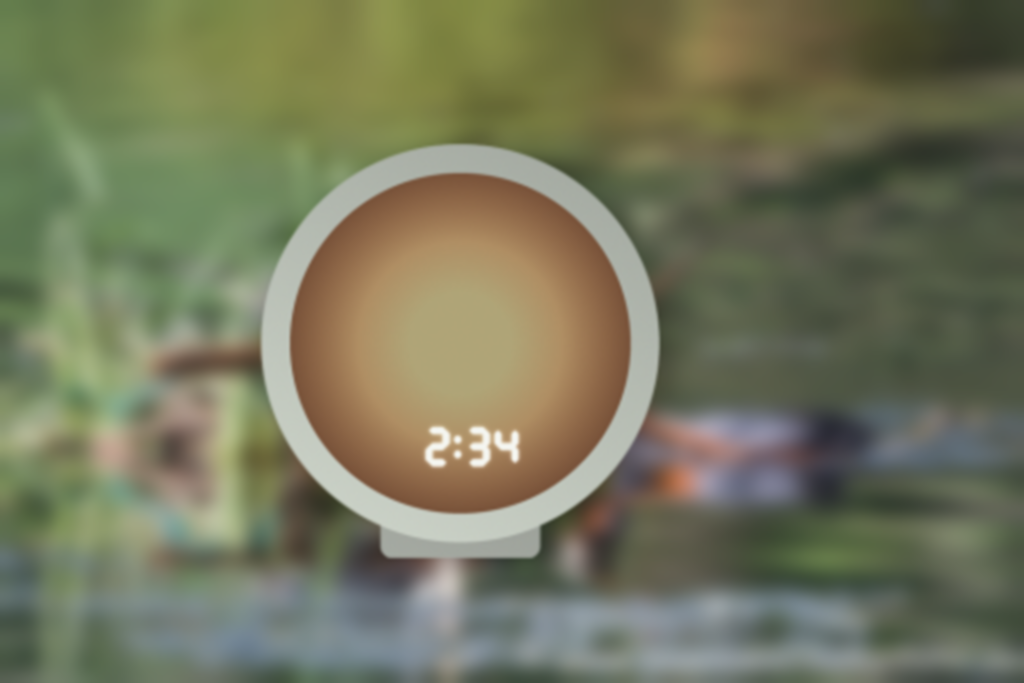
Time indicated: 2:34
